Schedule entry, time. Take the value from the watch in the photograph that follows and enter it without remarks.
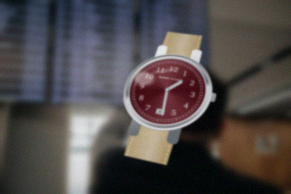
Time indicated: 1:29
